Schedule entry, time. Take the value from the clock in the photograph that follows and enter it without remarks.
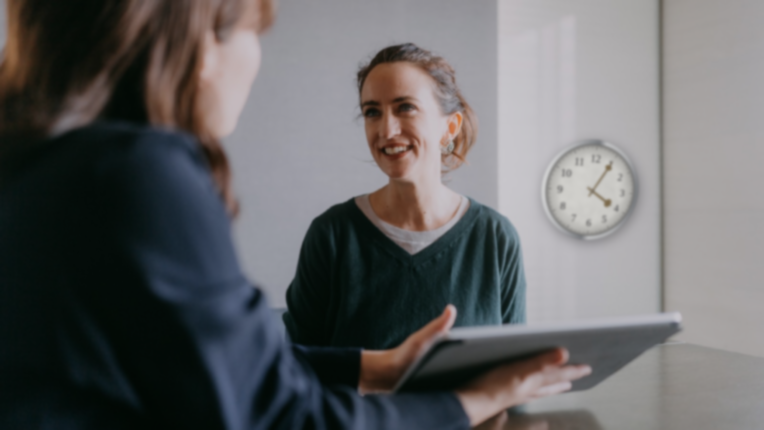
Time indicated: 4:05
